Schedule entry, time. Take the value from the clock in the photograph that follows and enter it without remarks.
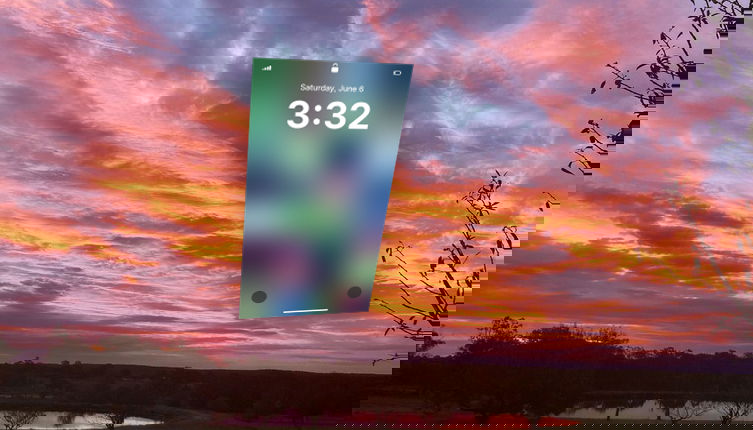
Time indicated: 3:32
